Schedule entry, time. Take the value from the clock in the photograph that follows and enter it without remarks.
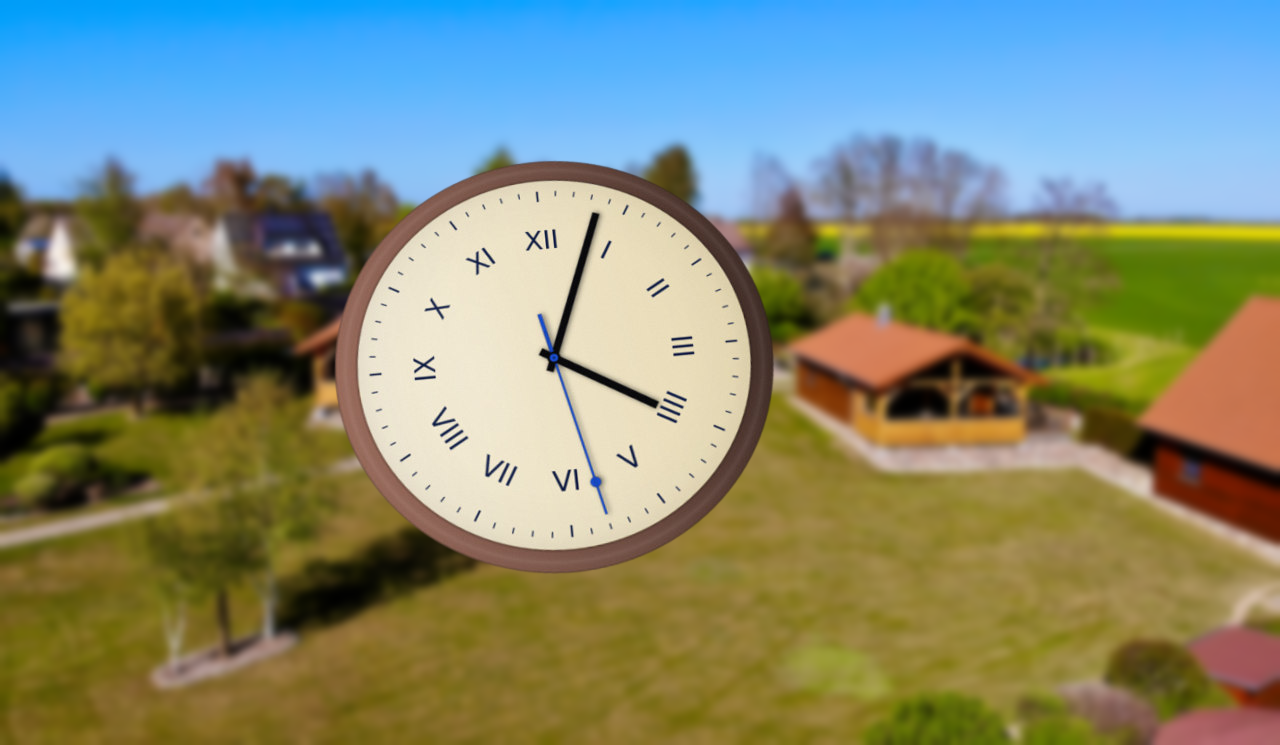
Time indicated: 4:03:28
